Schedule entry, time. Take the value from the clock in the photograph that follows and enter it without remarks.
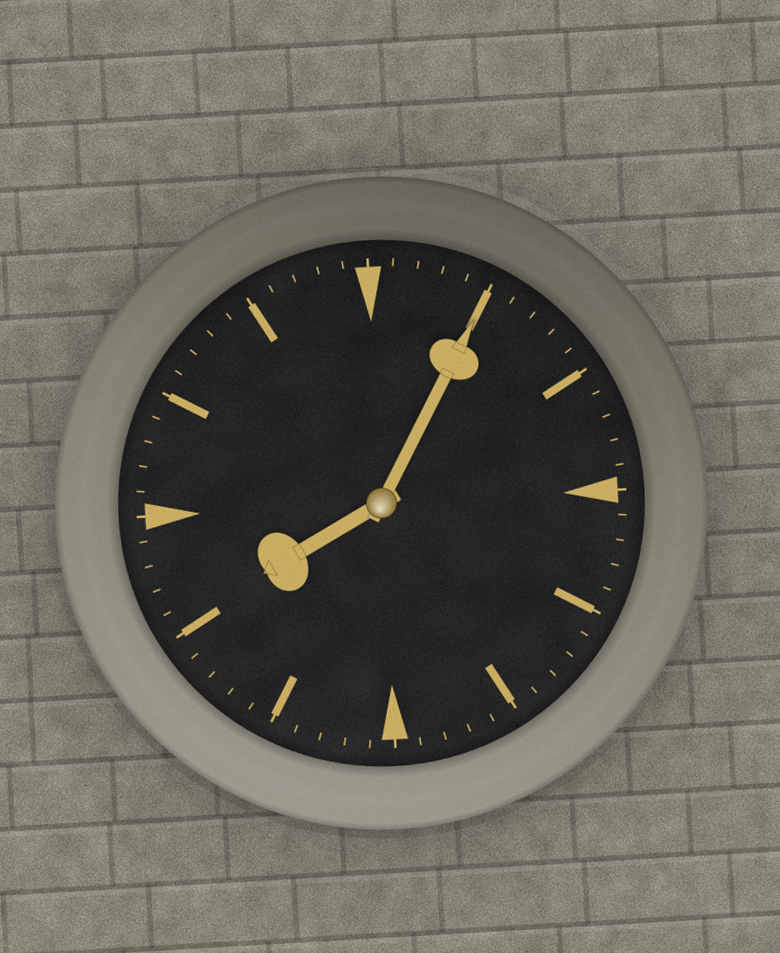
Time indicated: 8:05
